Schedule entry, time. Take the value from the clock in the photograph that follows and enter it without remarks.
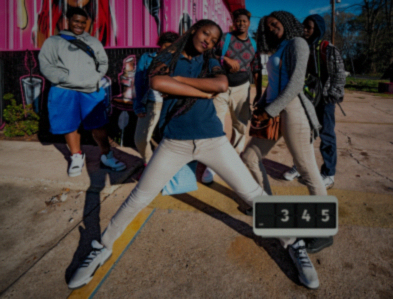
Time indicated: 3:45
